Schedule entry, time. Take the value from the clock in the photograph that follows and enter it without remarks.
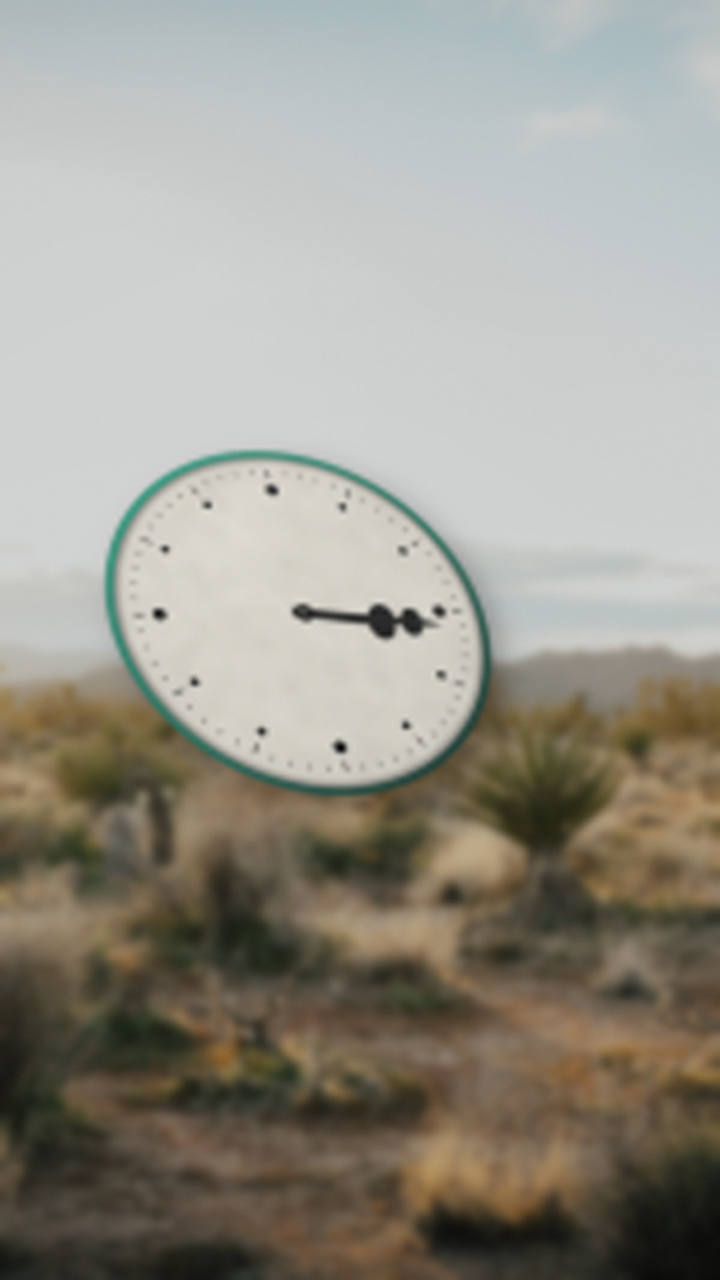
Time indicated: 3:16
